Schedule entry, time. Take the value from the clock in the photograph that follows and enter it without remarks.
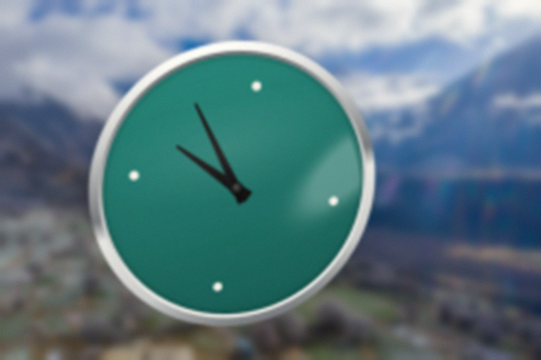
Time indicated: 9:54
